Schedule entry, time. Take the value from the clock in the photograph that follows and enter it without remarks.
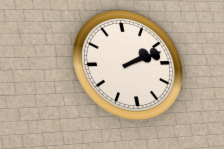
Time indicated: 2:12
